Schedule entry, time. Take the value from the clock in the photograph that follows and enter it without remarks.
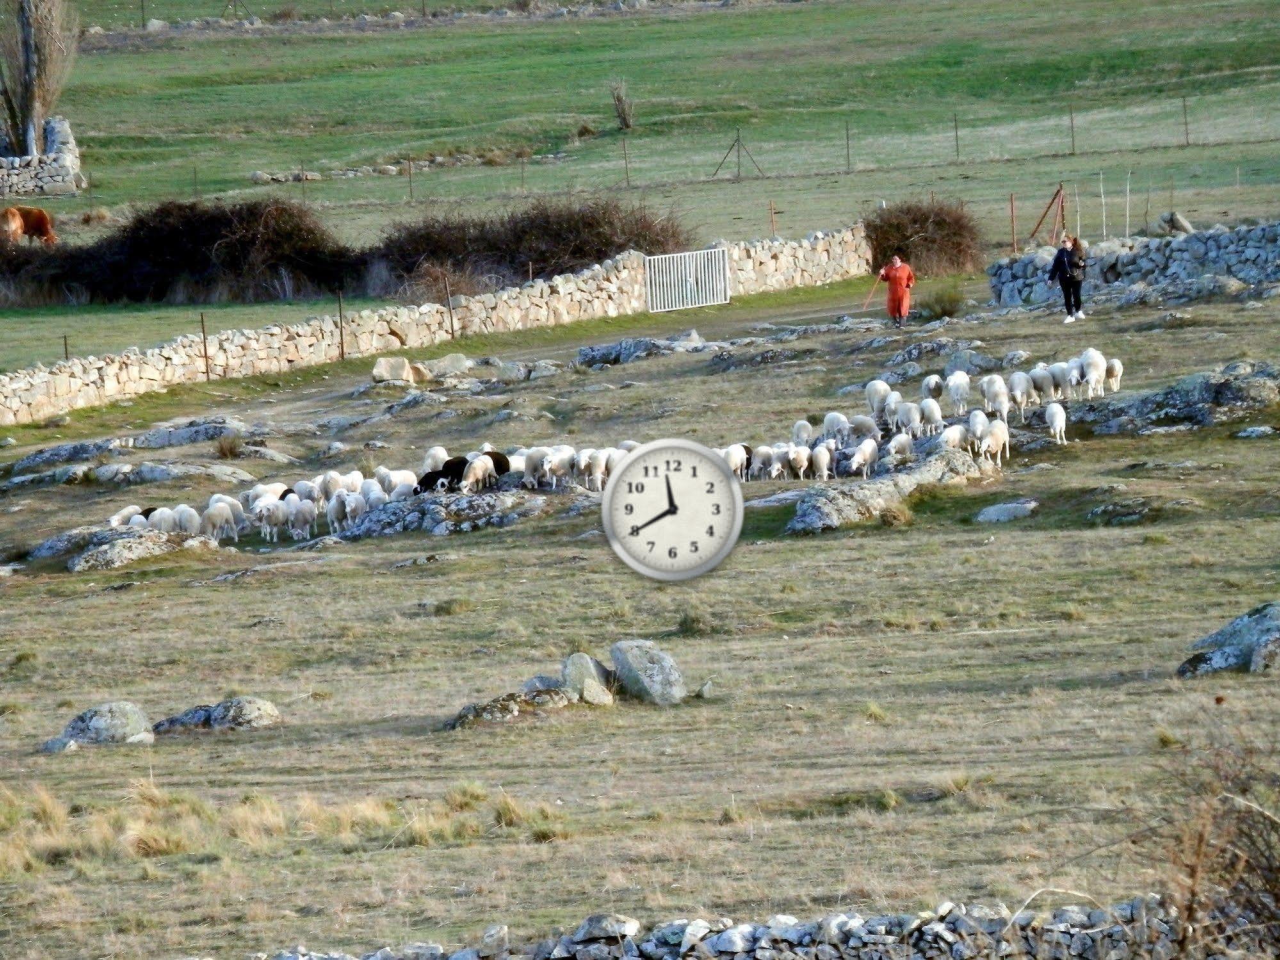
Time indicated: 11:40
